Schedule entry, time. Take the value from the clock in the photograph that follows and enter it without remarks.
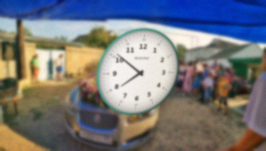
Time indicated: 7:51
